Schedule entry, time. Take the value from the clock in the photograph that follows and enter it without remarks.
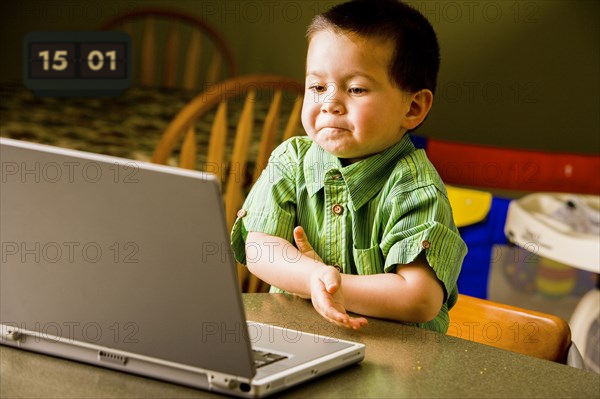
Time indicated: 15:01
